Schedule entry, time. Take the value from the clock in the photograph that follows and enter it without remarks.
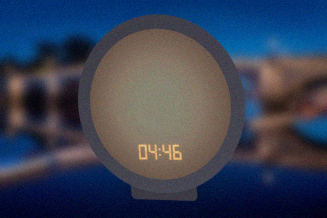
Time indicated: 4:46
